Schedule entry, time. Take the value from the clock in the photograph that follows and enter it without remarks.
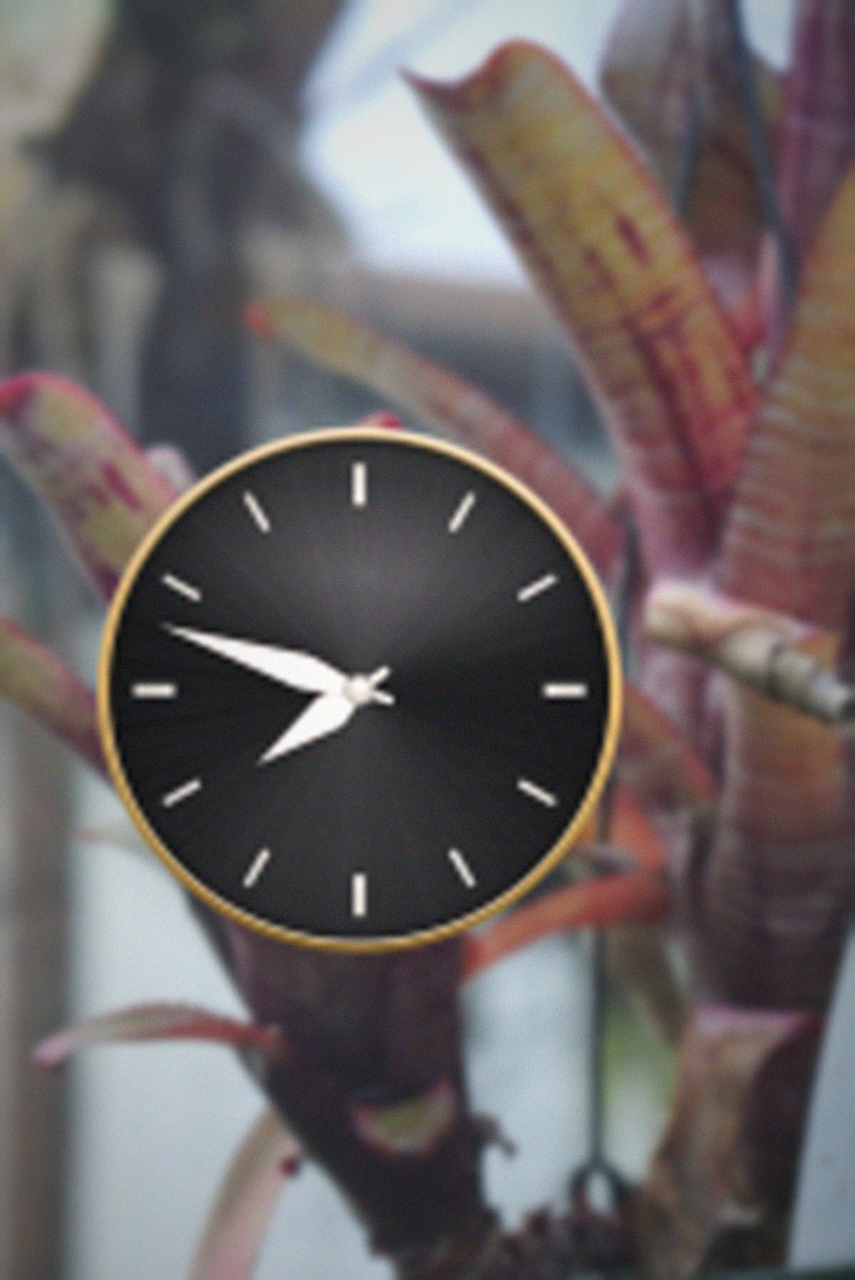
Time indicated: 7:48
